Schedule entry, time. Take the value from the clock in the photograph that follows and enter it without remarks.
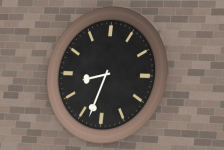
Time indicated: 8:33
